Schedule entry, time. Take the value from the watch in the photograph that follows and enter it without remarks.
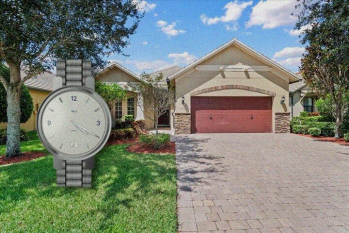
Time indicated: 4:20
